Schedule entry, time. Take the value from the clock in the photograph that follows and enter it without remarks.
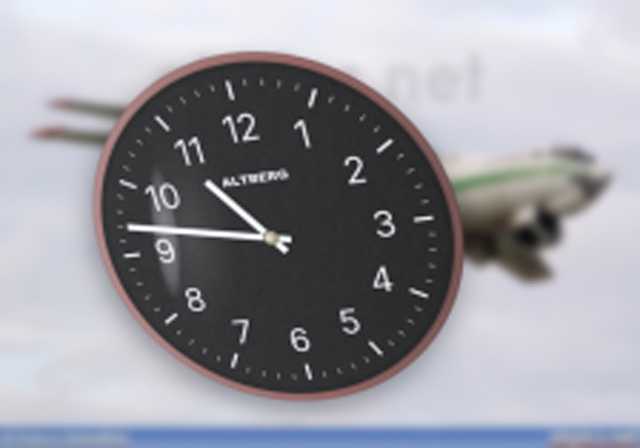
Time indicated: 10:47
